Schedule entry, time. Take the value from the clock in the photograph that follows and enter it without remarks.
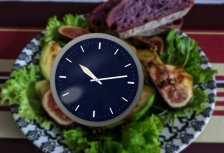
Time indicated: 10:13
